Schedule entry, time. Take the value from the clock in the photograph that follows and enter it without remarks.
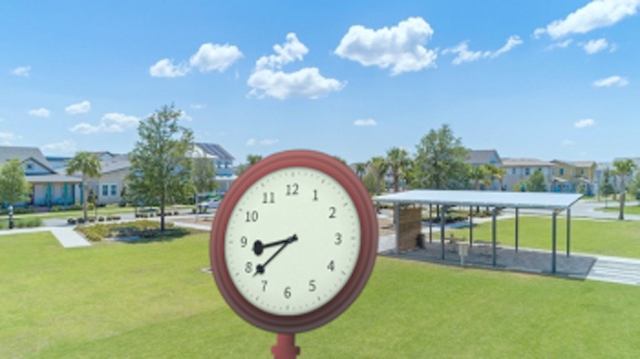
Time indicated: 8:38
